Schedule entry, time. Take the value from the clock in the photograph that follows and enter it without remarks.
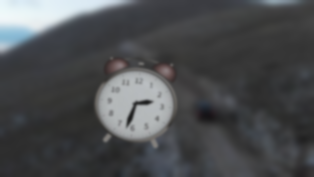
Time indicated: 2:32
